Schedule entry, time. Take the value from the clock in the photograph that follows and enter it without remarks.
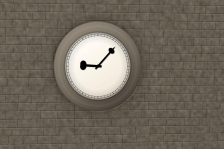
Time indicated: 9:07
